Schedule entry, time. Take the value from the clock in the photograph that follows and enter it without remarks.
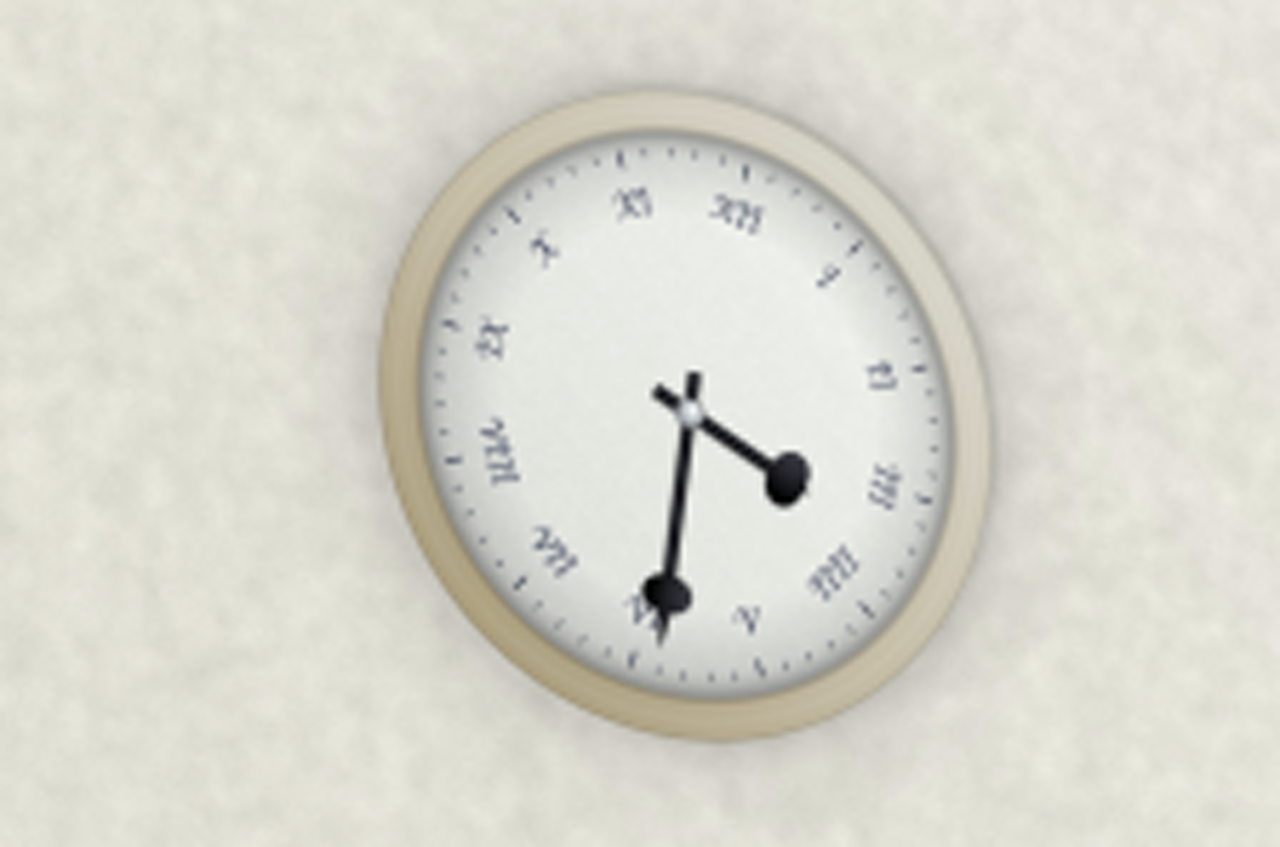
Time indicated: 3:29
